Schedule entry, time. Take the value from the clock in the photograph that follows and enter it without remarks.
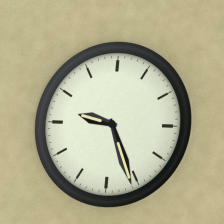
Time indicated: 9:26
